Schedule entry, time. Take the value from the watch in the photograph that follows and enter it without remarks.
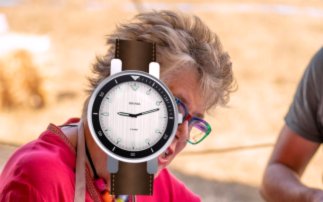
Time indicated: 9:12
